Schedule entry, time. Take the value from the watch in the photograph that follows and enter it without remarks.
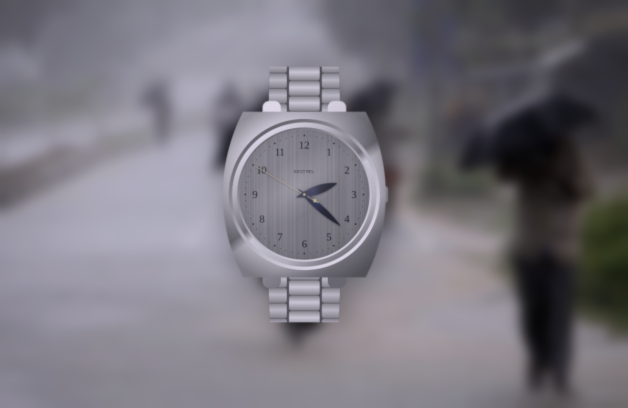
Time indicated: 2:21:50
